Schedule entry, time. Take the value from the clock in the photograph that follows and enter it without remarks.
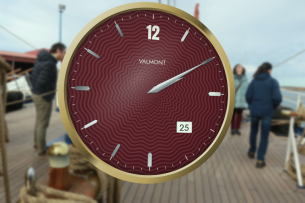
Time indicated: 2:10
